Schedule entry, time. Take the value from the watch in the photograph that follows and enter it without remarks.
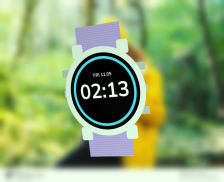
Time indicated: 2:13
